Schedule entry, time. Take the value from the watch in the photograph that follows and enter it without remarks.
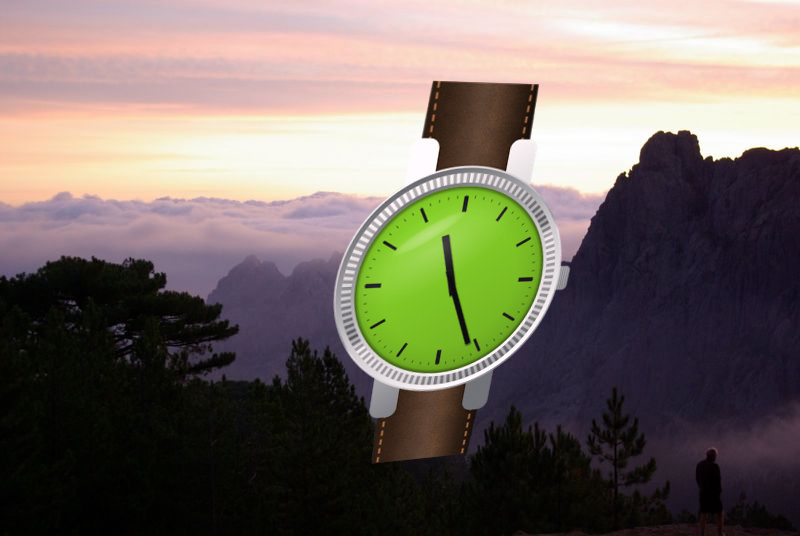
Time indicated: 11:26
